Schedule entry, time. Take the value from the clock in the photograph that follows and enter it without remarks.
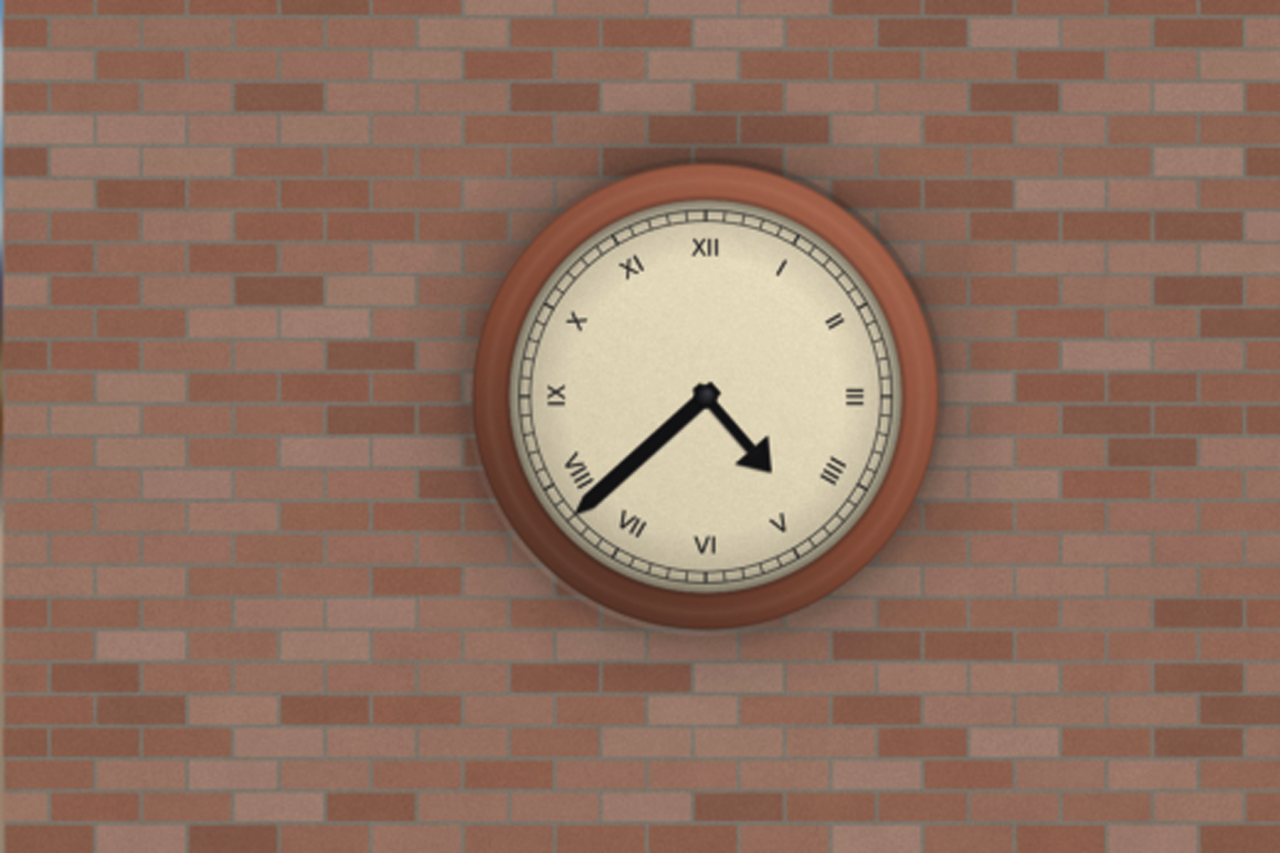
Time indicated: 4:38
